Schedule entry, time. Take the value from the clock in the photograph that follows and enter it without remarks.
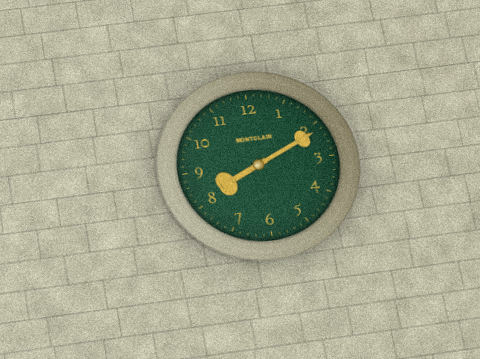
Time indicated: 8:11
